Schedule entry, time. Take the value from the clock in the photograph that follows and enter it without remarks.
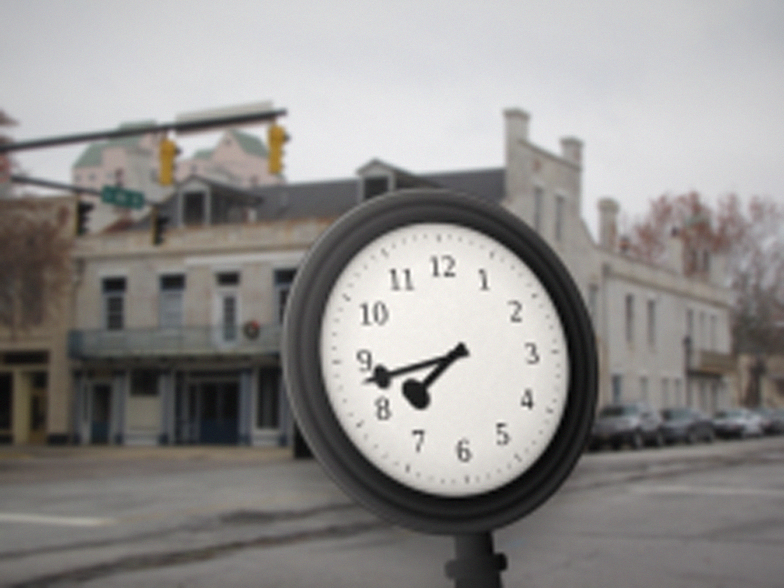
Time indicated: 7:43
